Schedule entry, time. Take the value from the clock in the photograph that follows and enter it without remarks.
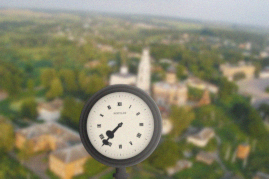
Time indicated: 7:37
